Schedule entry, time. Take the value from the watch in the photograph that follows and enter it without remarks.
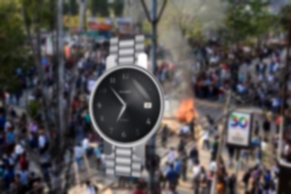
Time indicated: 6:53
